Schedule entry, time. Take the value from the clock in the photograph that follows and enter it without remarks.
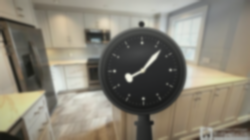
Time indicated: 8:07
